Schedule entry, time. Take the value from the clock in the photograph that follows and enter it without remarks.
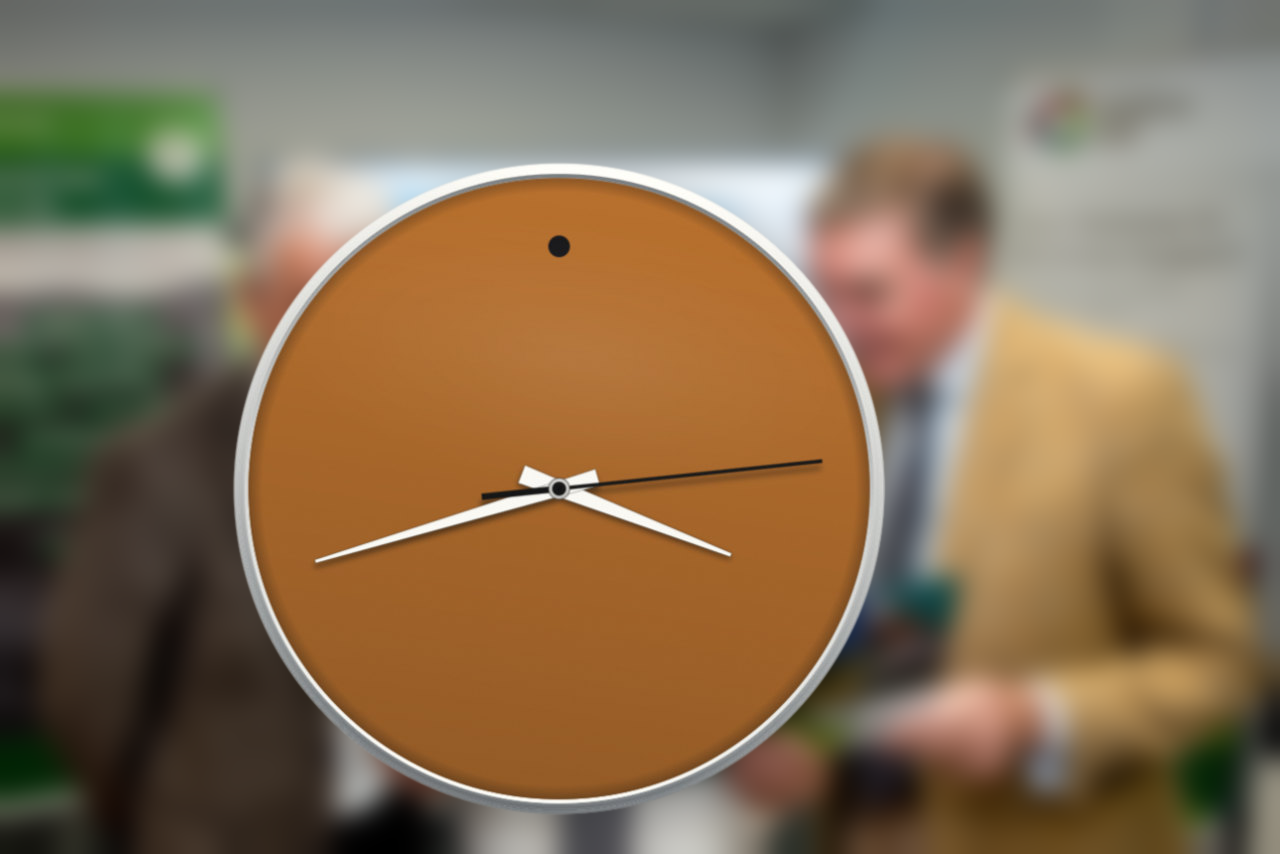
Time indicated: 3:42:14
